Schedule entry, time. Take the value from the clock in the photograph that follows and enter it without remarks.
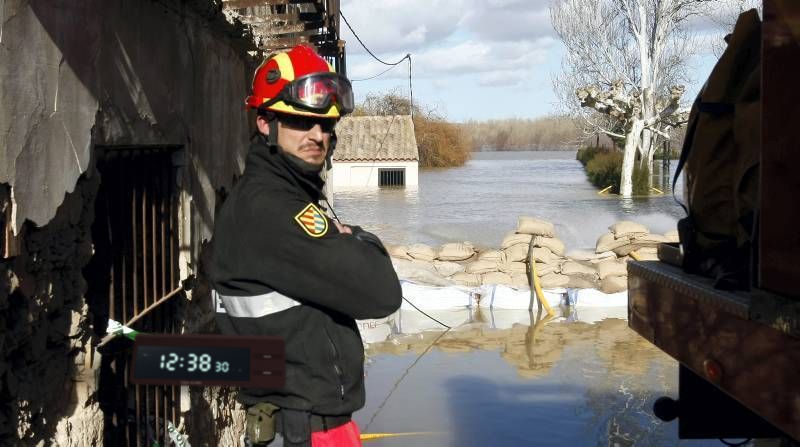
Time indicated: 12:38
